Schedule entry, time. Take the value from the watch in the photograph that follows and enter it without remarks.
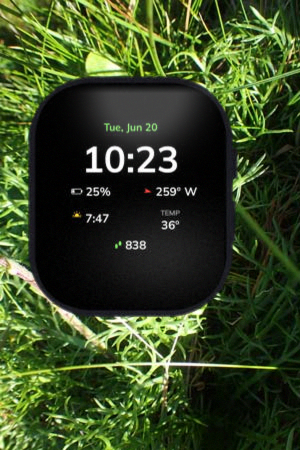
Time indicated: 10:23
